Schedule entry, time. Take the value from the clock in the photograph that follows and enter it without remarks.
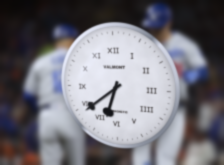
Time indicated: 6:39
